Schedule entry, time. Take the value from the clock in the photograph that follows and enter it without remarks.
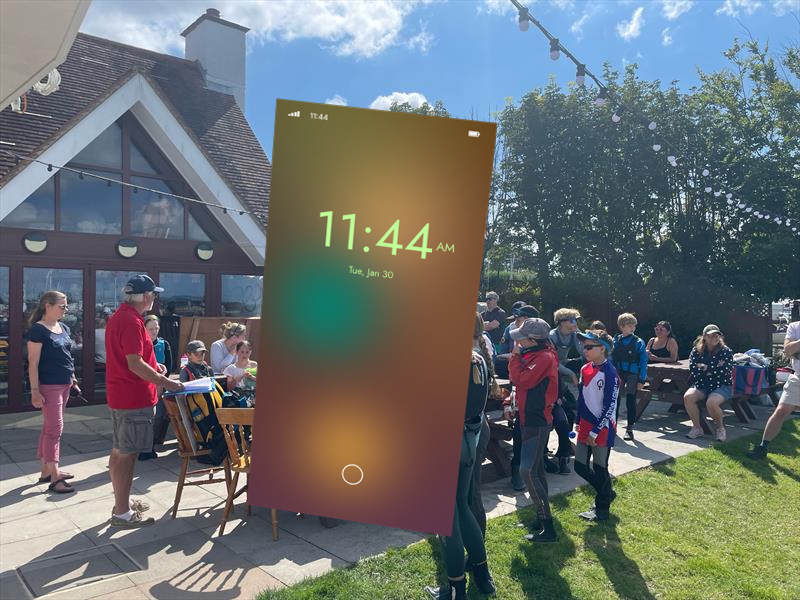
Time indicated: 11:44
